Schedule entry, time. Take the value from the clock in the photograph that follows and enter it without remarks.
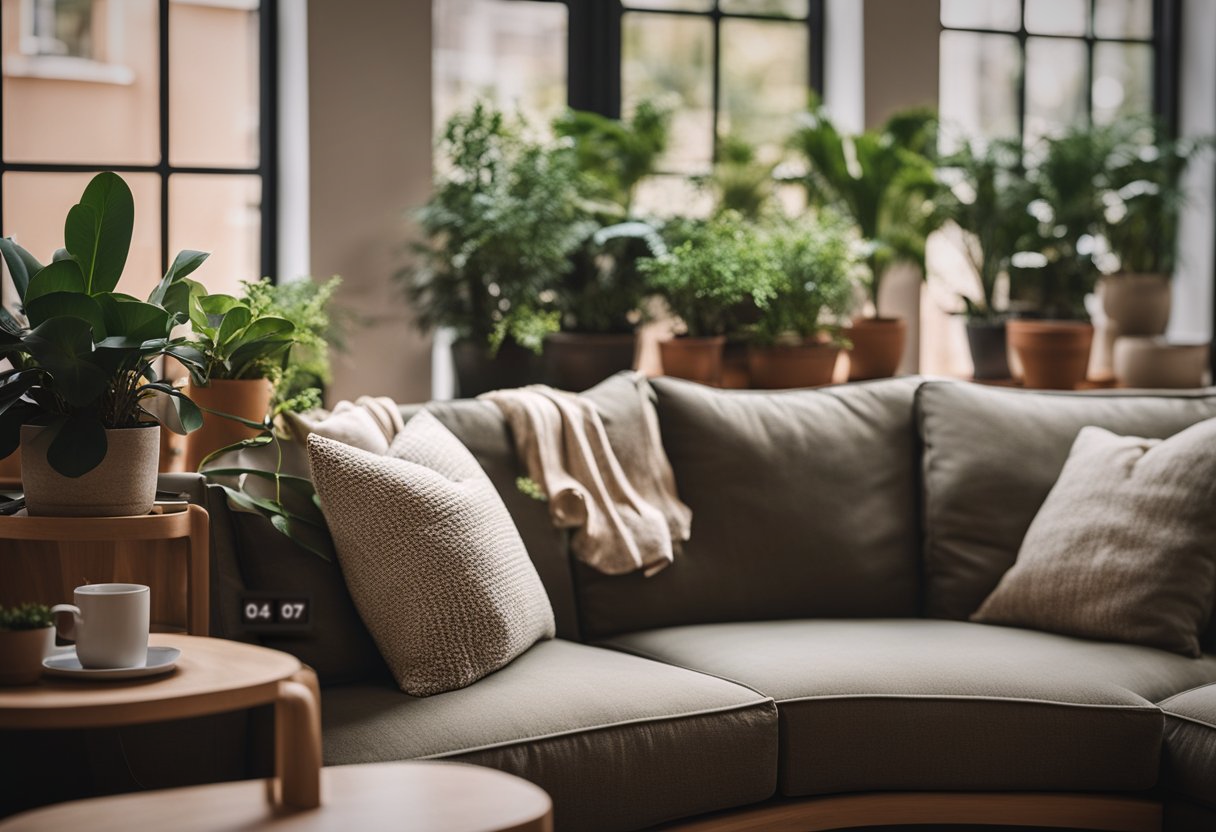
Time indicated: 4:07
